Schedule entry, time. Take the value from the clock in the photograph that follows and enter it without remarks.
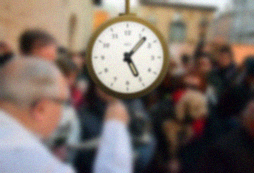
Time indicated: 5:07
